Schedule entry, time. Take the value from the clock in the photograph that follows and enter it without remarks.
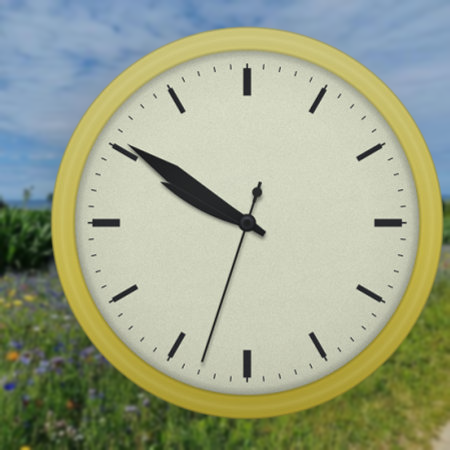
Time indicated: 9:50:33
